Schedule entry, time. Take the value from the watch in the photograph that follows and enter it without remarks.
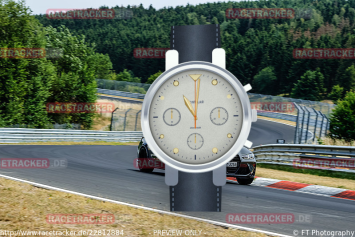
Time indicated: 11:01
